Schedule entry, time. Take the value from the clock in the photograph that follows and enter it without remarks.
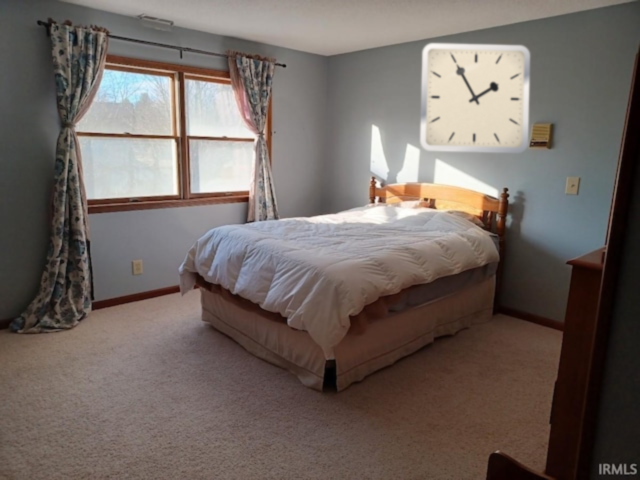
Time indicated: 1:55
